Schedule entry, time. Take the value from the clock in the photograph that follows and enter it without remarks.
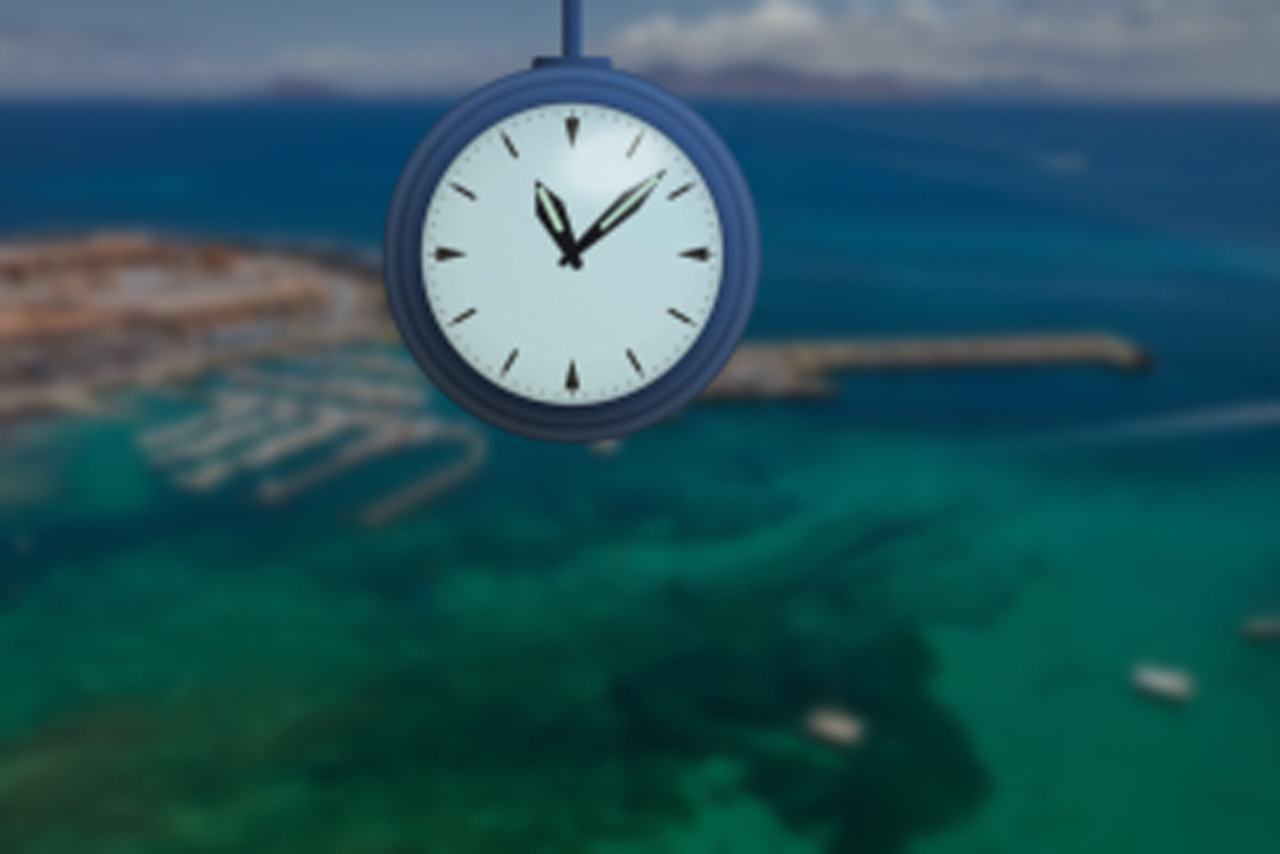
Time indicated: 11:08
